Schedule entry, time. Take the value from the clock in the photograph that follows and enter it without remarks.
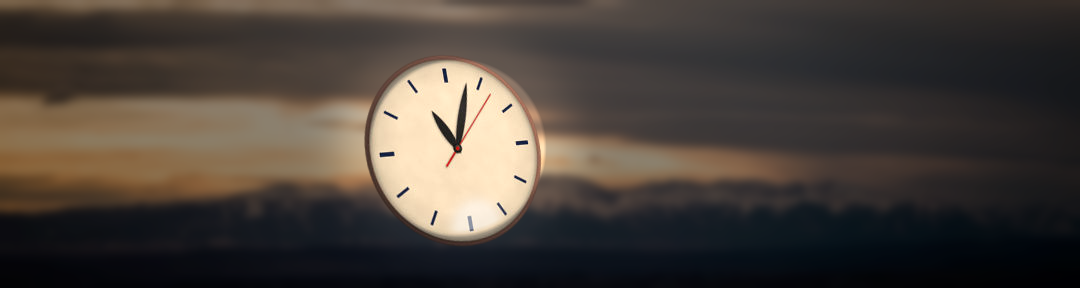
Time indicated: 11:03:07
